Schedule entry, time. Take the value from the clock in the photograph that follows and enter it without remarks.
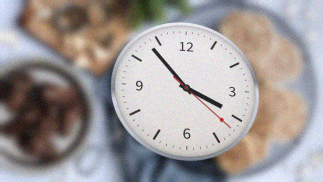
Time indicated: 3:53:22
